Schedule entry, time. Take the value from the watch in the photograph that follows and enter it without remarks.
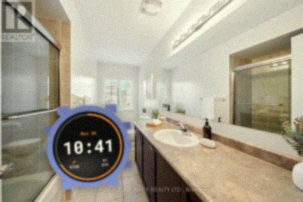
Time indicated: 10:41
